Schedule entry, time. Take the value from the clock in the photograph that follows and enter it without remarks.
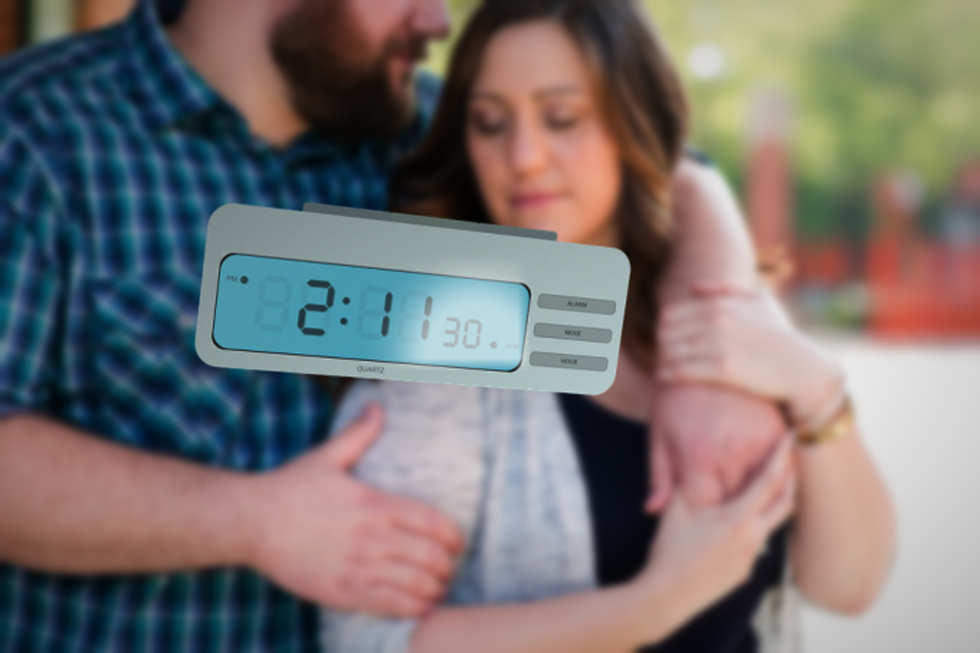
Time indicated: 2:11:30
